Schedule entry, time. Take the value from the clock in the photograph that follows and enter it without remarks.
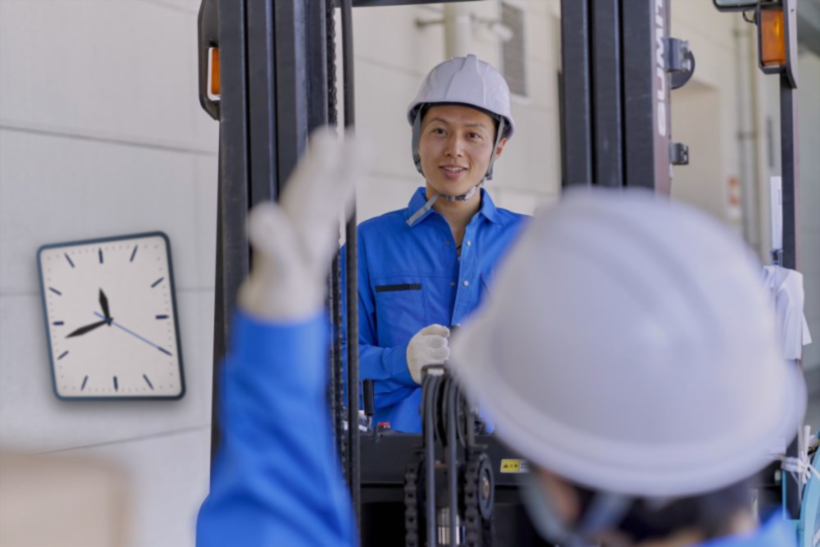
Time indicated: 11:42:20
